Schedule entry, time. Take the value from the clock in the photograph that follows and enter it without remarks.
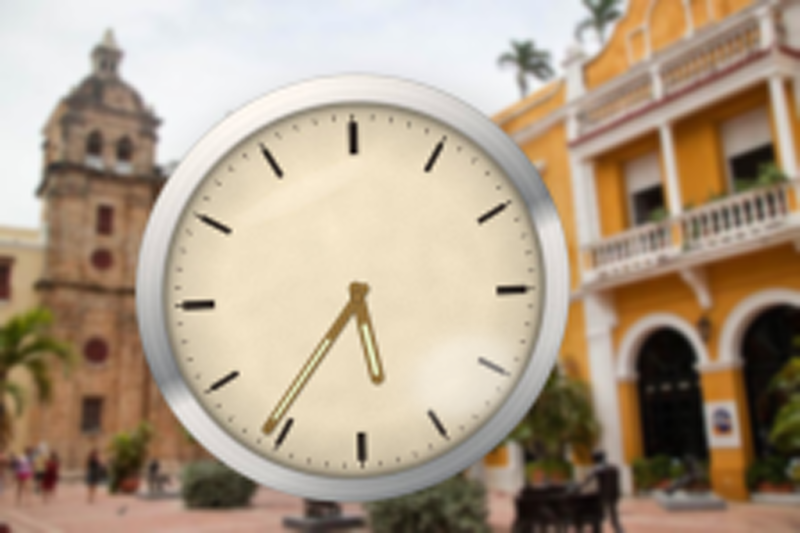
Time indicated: 5:36
